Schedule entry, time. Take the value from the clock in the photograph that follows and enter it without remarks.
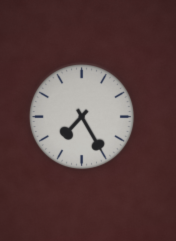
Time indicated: 7:25
